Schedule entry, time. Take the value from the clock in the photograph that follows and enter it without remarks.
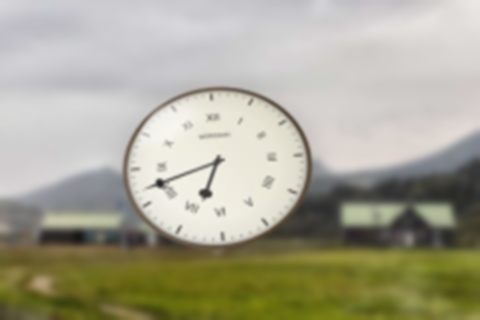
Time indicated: 6:42
